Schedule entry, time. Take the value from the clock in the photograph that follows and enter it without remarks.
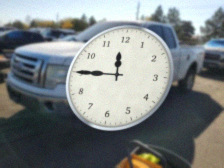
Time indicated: 11:45
